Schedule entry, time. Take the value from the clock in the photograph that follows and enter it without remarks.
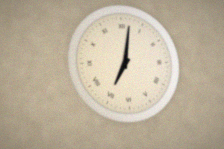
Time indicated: 7:02
